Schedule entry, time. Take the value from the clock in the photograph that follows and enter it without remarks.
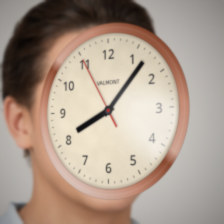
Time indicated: 8:06:55
